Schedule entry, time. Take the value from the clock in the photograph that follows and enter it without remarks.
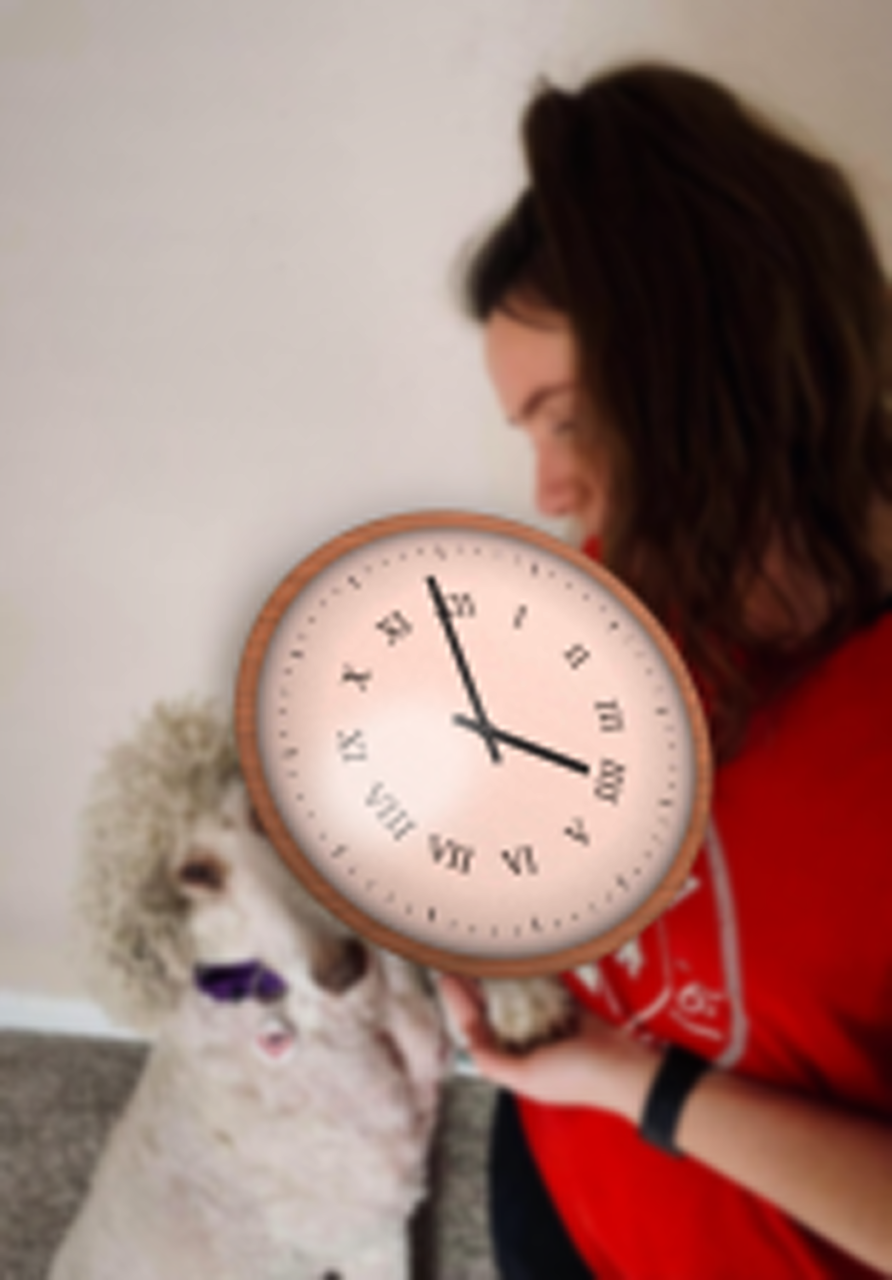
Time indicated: 3:59
